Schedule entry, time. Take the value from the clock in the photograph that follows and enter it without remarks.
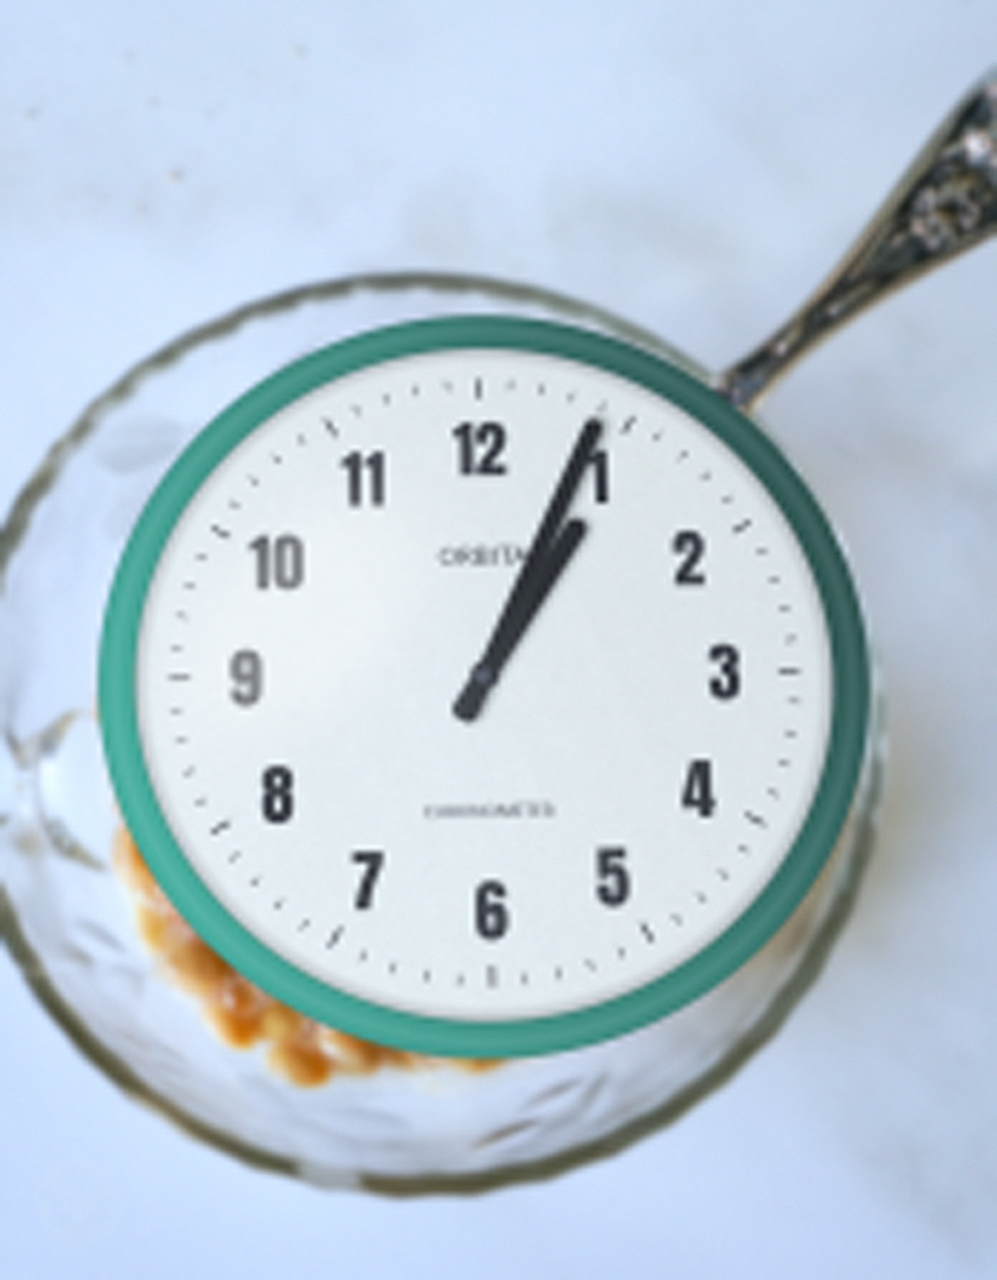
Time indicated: 1:04
